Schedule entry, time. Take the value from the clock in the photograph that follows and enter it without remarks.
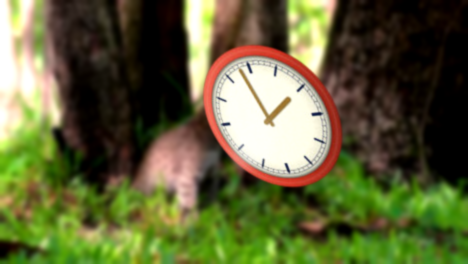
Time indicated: 1:58
